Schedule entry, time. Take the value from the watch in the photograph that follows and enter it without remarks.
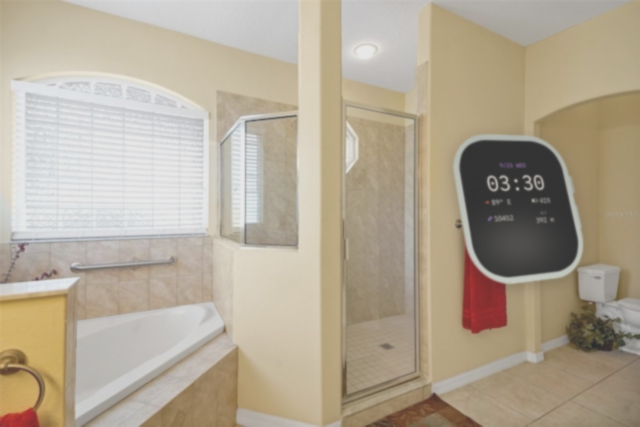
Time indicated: 3:30
